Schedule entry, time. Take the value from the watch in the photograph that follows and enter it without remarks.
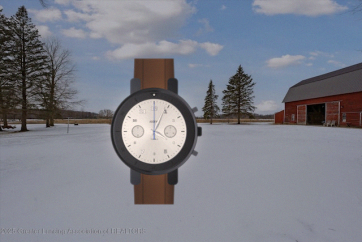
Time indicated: 4:04
